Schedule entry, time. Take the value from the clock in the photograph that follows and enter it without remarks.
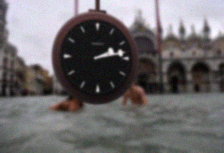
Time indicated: 2:13
